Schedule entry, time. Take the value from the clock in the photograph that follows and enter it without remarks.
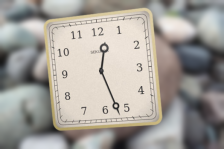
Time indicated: 12:27
